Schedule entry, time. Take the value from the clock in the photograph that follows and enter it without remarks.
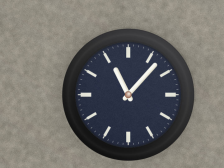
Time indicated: 11:07
